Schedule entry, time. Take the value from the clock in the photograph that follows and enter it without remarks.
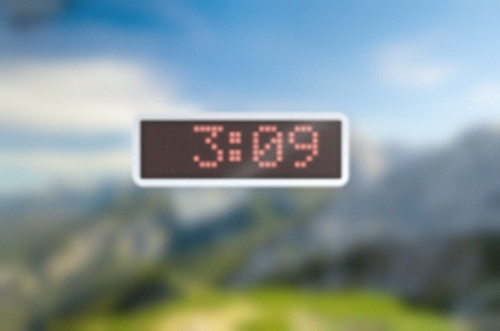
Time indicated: 3:09
